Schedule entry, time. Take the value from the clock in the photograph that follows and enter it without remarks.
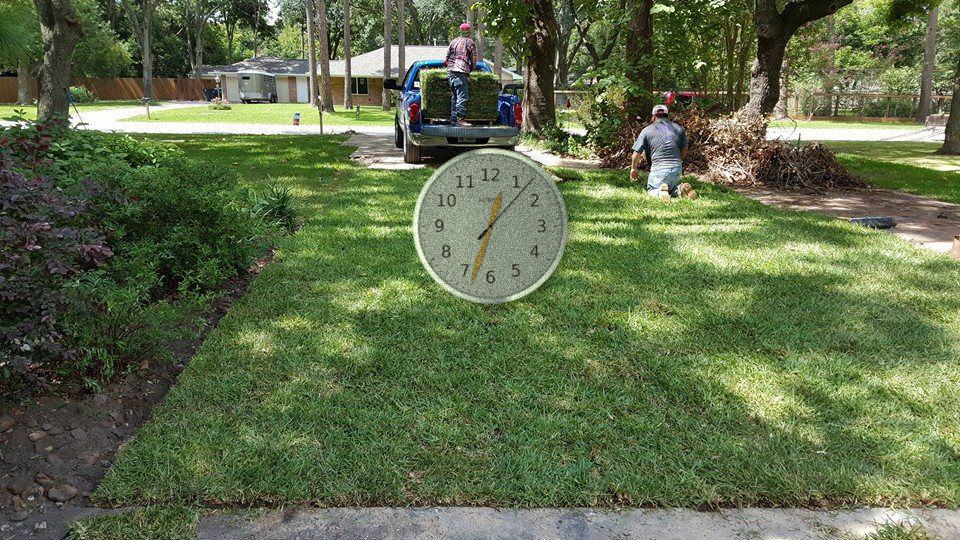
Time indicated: 12:33:07
